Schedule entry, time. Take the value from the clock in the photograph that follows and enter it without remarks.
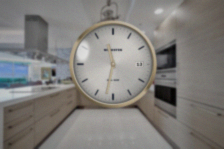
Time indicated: 11:32
